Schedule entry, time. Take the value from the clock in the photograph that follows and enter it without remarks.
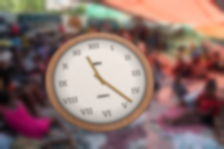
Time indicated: 11:23
